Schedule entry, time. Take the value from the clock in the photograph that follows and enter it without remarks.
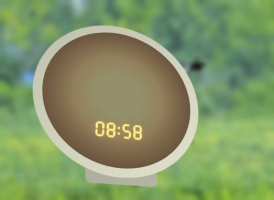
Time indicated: 8:58
